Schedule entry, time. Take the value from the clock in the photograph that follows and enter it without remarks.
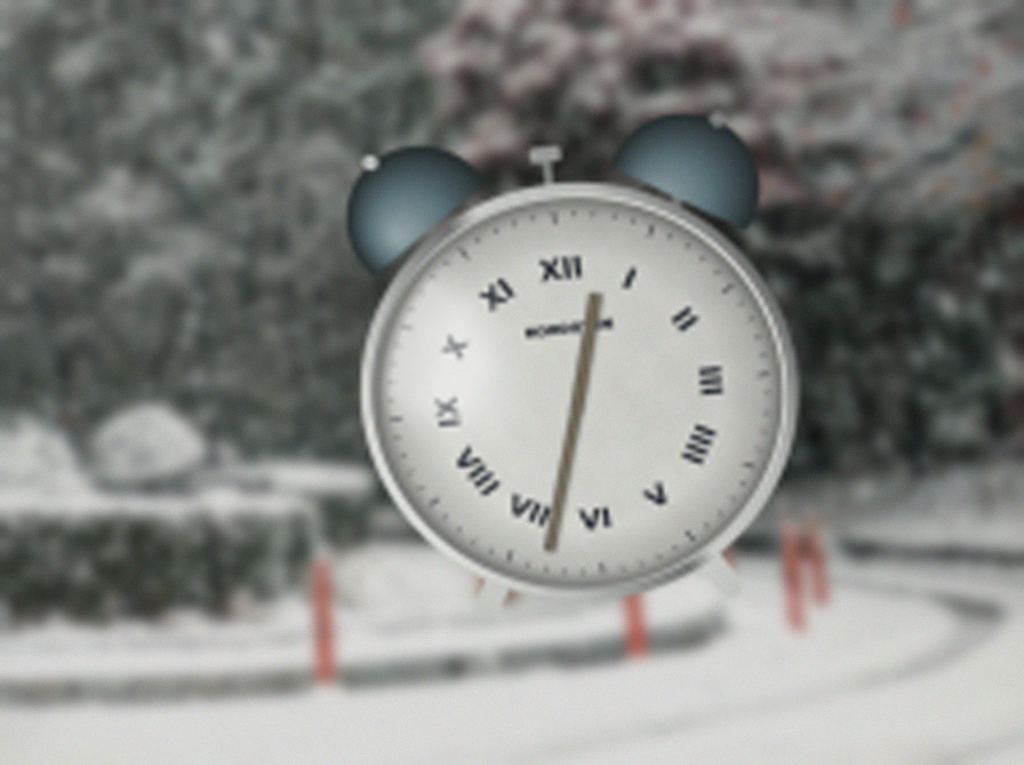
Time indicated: 12:33
